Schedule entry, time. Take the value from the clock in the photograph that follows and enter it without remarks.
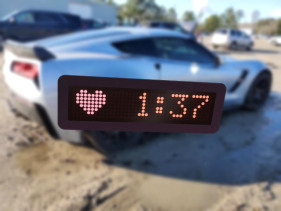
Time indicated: 1:37
